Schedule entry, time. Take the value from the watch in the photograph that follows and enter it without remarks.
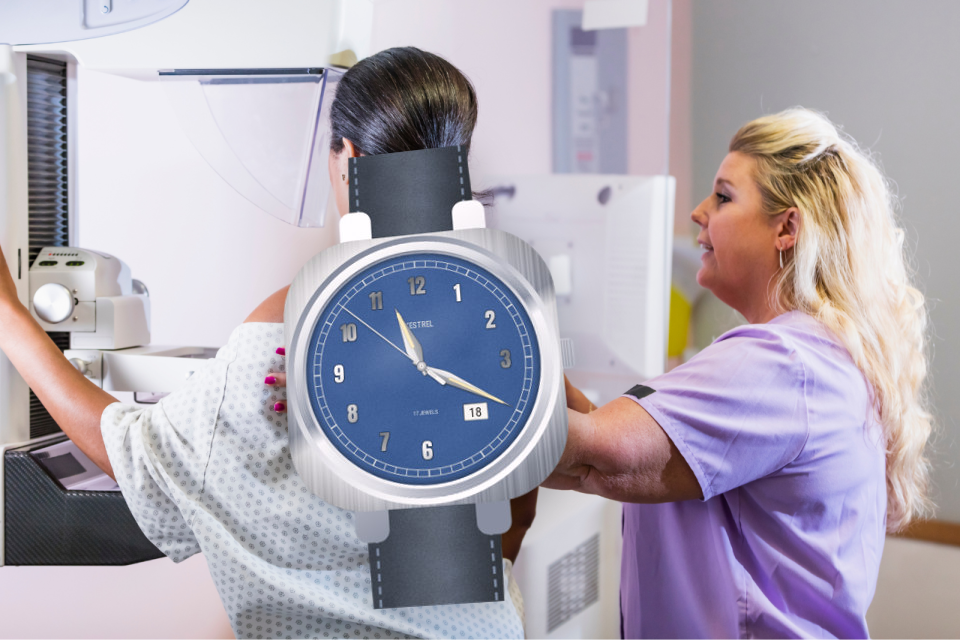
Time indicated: 11:19:52
